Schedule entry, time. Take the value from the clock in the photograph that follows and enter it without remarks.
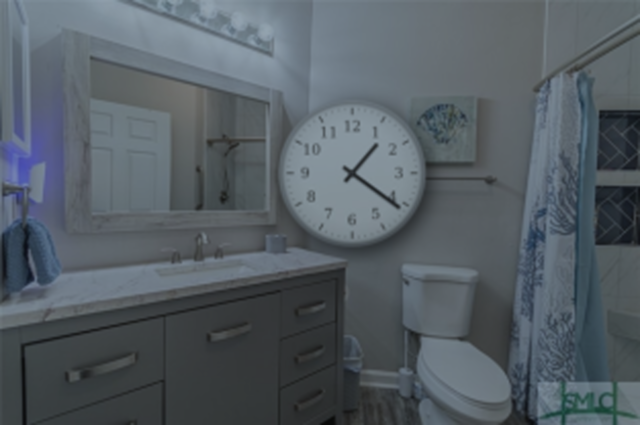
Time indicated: 1:21
